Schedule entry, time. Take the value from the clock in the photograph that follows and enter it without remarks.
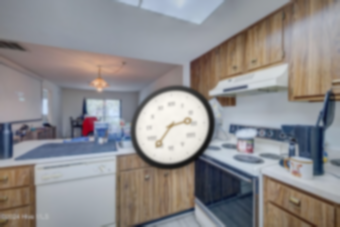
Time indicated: 2:36
